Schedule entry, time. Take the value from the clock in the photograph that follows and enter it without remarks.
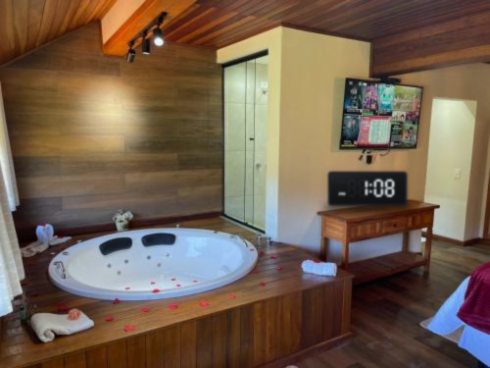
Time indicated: 1:08
